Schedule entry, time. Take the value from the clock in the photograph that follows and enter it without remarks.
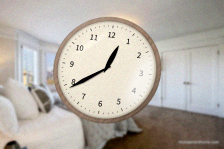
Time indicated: 12:39
